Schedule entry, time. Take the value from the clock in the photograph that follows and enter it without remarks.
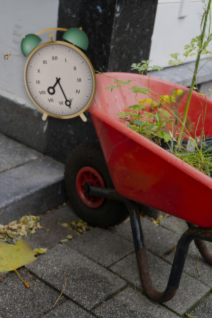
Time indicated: 7:27
